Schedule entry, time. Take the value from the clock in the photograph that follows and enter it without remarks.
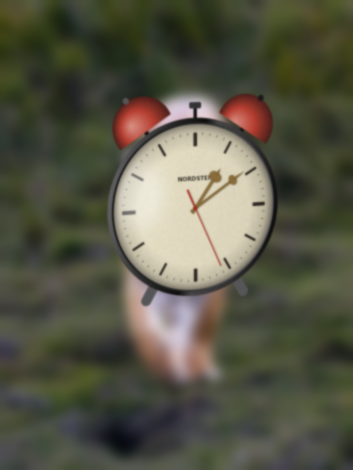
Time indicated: 1:09:26
